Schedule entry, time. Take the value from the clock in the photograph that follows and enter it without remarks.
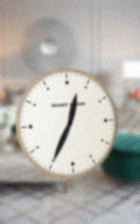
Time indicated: 12:35
